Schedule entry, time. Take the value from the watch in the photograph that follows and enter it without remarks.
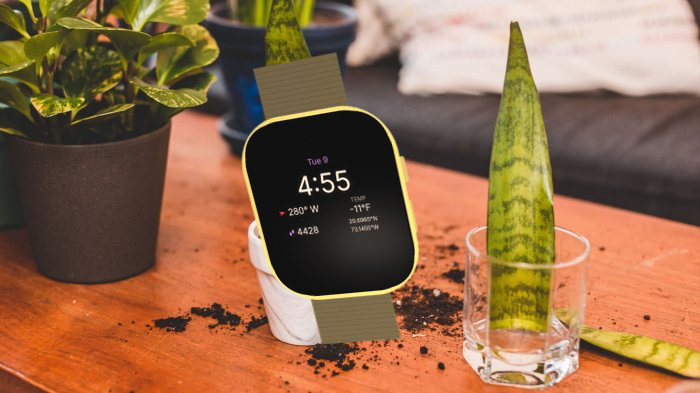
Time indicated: 4:55
